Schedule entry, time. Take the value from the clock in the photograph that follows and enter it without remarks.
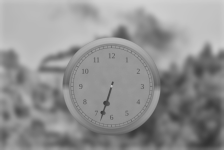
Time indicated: 6:33
